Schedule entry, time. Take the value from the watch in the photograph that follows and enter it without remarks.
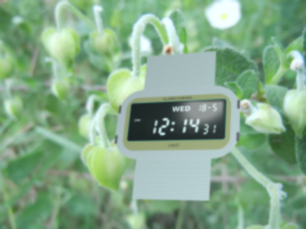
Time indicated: 12:14:31
